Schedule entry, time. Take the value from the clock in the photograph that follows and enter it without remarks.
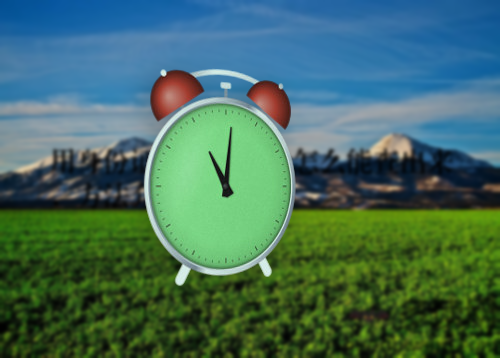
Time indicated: 11:01
